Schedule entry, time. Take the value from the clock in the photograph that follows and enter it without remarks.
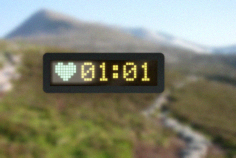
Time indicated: 1:01
